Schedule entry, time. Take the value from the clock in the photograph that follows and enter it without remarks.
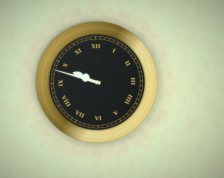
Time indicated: 9:48
